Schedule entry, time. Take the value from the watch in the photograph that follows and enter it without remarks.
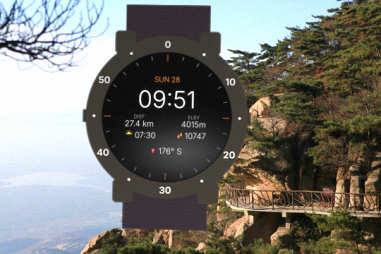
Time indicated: 9:51
